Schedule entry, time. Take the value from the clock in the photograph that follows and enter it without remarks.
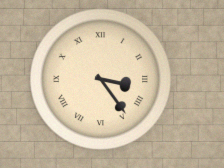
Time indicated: 3:24
